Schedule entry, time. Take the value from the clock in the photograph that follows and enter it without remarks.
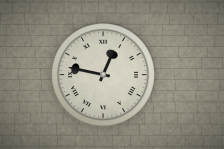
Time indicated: 12:47
